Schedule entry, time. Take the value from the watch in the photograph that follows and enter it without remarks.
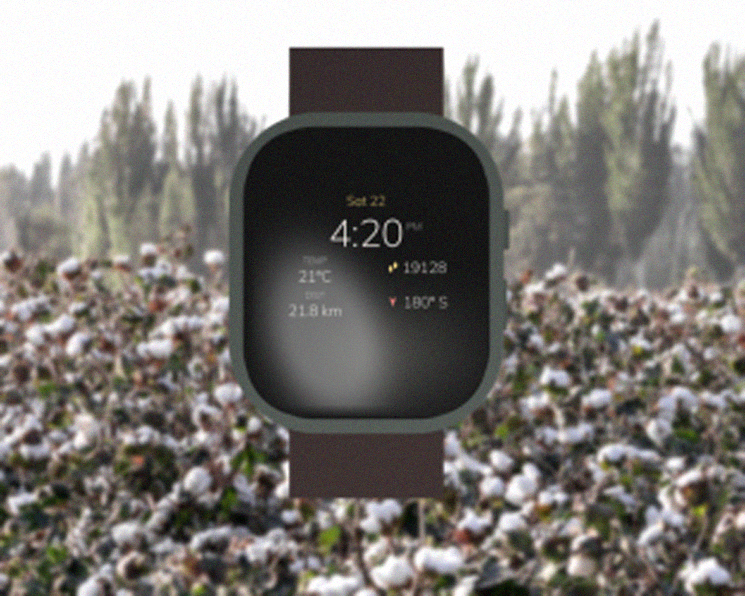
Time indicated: 4:20
